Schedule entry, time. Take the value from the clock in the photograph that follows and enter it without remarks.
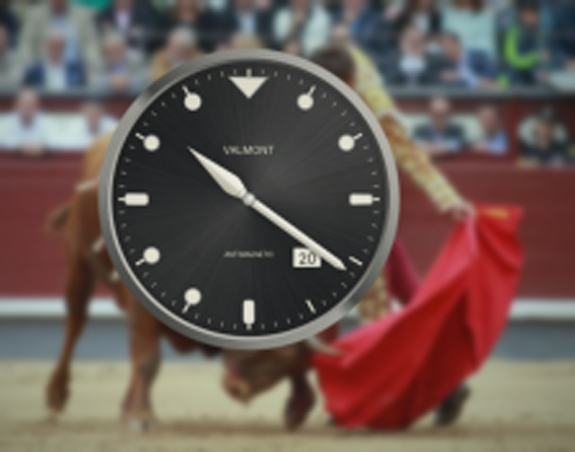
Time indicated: 10:21
